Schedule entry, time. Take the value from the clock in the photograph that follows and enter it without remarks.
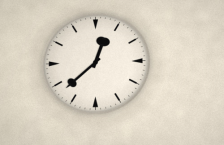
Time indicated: 12:38
